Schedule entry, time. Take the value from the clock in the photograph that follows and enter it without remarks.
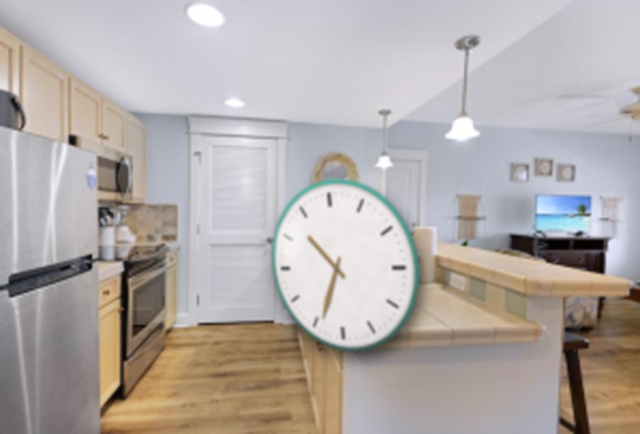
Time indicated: 10:34
